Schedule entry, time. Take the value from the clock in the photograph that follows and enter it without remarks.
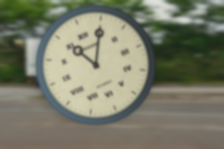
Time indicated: 11:05
